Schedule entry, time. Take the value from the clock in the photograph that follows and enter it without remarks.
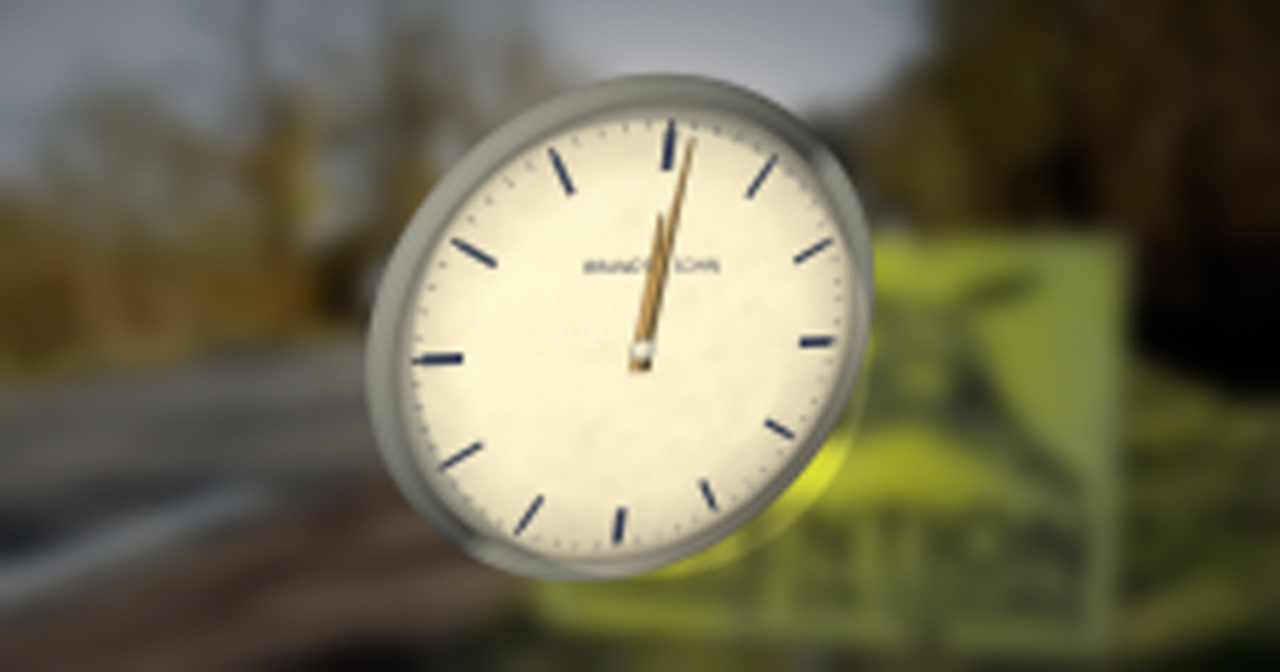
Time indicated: 12:01
